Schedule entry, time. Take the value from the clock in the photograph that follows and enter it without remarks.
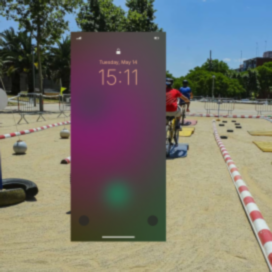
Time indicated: 15:11
